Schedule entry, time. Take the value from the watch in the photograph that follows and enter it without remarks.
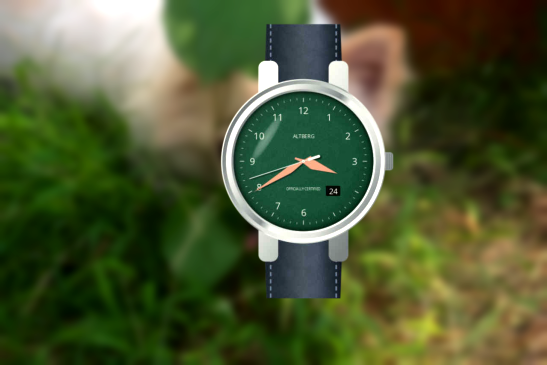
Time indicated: 3:39:42
